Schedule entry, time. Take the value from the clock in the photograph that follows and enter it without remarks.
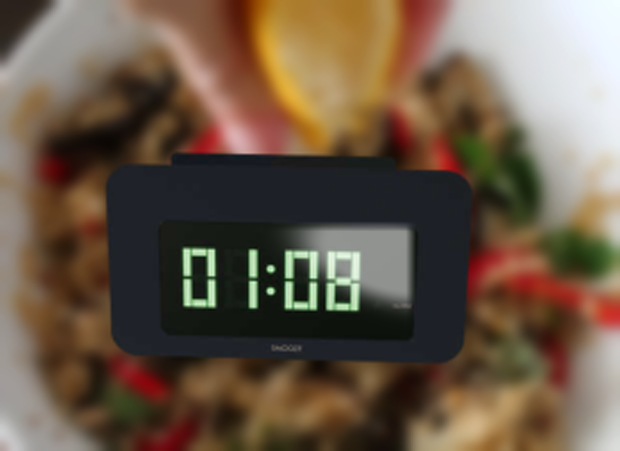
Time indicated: 1:08
